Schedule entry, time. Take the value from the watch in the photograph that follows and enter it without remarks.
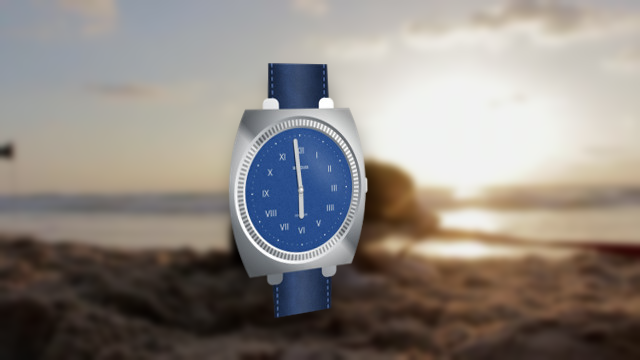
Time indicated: 5:59
